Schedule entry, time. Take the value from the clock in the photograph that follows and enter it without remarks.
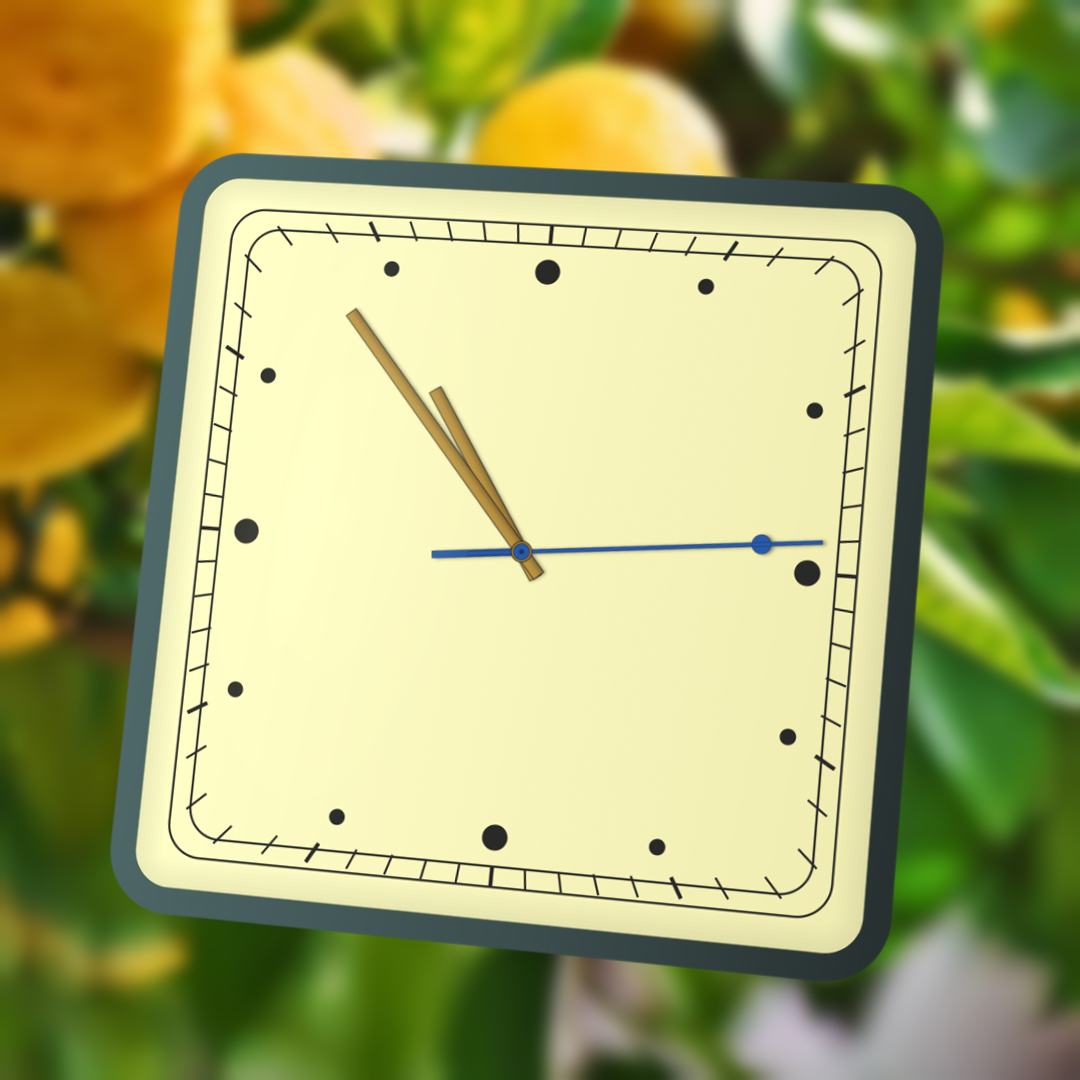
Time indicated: 10:53:14
